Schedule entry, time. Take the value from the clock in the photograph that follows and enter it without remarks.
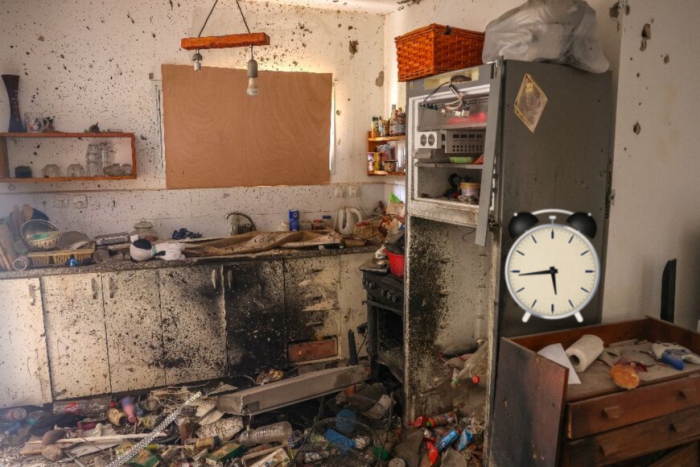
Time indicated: 5:44
